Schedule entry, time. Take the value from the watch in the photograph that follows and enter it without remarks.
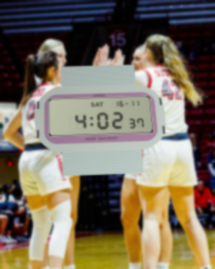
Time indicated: 4:02:37
